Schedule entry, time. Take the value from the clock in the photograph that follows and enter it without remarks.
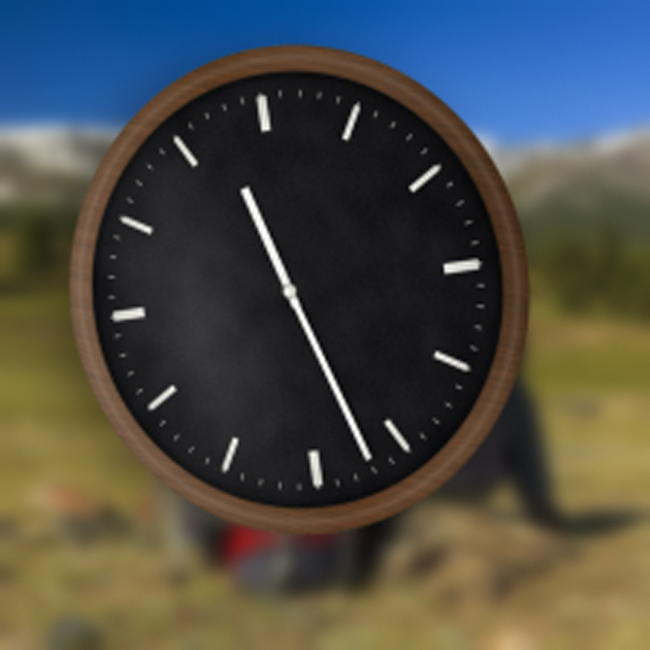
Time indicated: 11:27
